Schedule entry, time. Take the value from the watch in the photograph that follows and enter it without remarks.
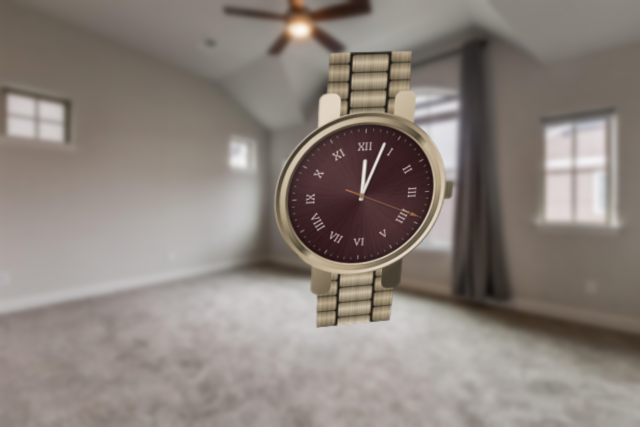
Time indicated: 12:03:19
